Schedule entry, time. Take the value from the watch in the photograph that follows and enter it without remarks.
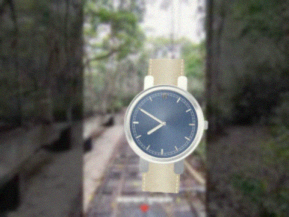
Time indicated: 7:50
